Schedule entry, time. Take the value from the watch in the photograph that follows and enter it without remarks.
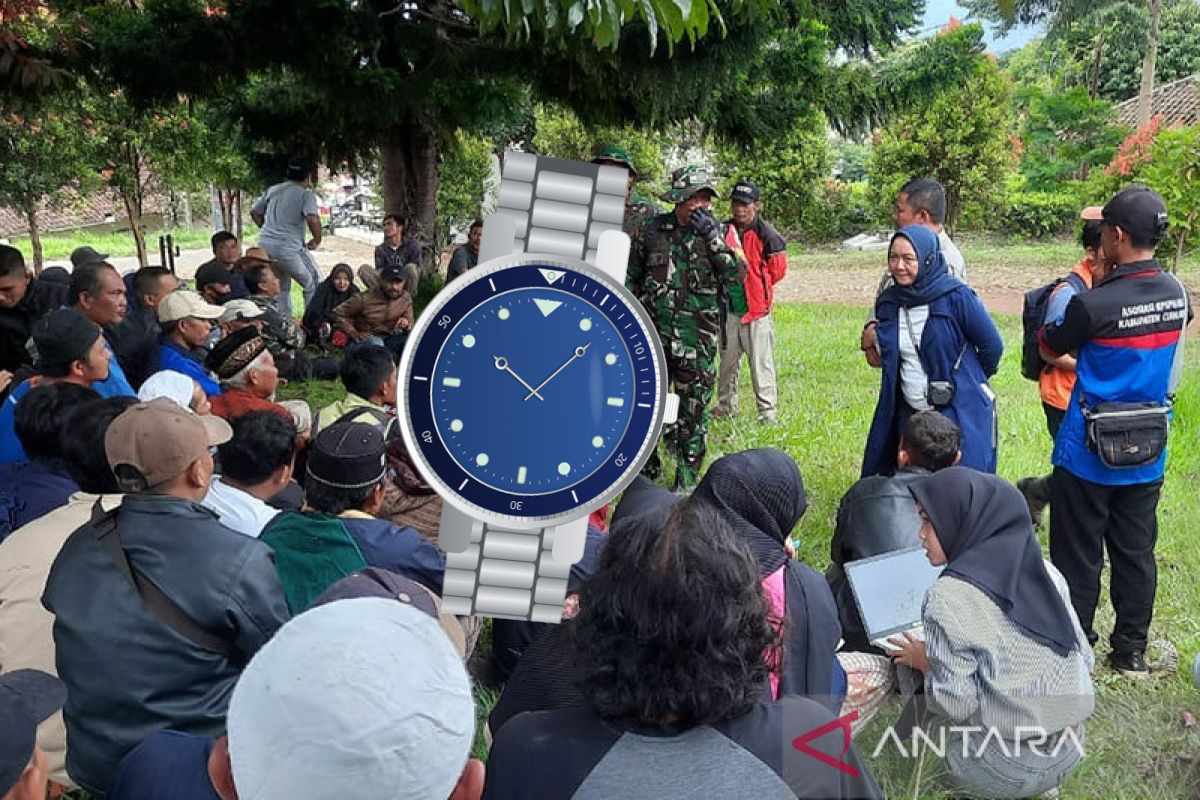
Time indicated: 10:07
